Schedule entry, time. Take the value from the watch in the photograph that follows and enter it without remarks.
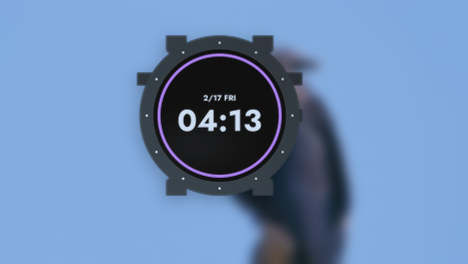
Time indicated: 4:13
